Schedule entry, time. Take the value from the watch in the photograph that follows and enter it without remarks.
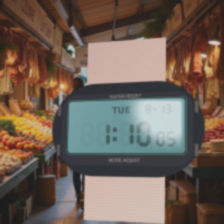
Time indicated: 1:10:05
